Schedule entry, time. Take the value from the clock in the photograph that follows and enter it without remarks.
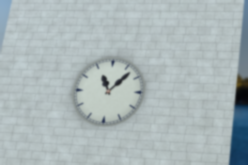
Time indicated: 11:07
